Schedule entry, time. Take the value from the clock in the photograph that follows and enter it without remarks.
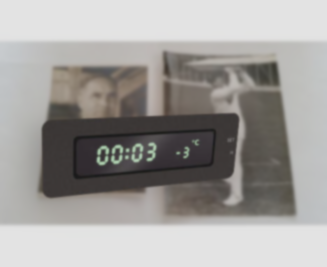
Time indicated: 0:03
